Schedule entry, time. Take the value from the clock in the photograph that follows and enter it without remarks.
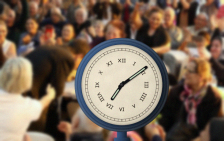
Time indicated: 7:09
